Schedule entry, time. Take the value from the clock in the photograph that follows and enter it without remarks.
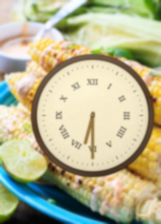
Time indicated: 6:30
